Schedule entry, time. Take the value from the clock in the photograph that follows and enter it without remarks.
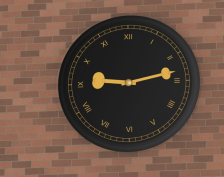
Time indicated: 9:13
